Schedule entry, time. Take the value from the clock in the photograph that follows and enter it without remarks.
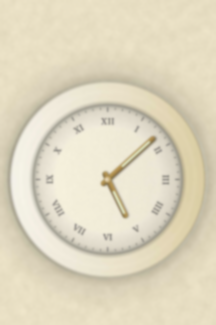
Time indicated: 5:08
